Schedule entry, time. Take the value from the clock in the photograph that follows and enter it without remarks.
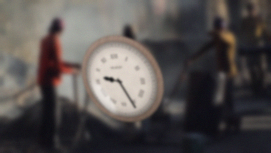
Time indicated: 9:26
